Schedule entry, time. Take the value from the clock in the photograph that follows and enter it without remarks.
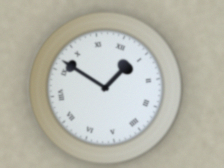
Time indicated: 12:47
